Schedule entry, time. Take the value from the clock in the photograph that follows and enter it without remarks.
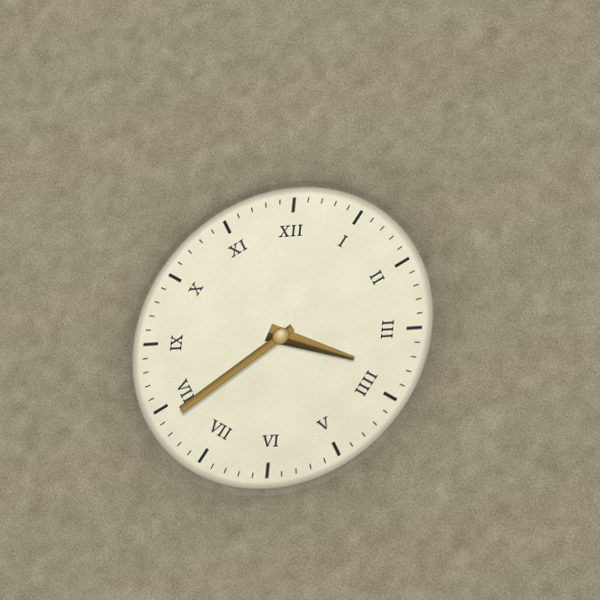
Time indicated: 3:39
